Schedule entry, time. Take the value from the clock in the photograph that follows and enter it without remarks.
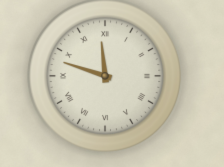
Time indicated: 11:48
